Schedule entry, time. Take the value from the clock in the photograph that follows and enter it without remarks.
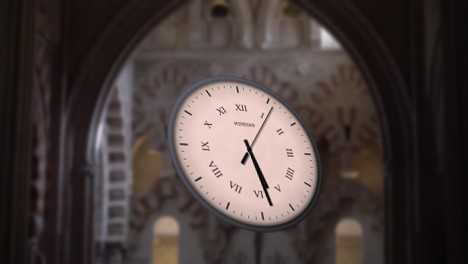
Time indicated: 5:28:06
